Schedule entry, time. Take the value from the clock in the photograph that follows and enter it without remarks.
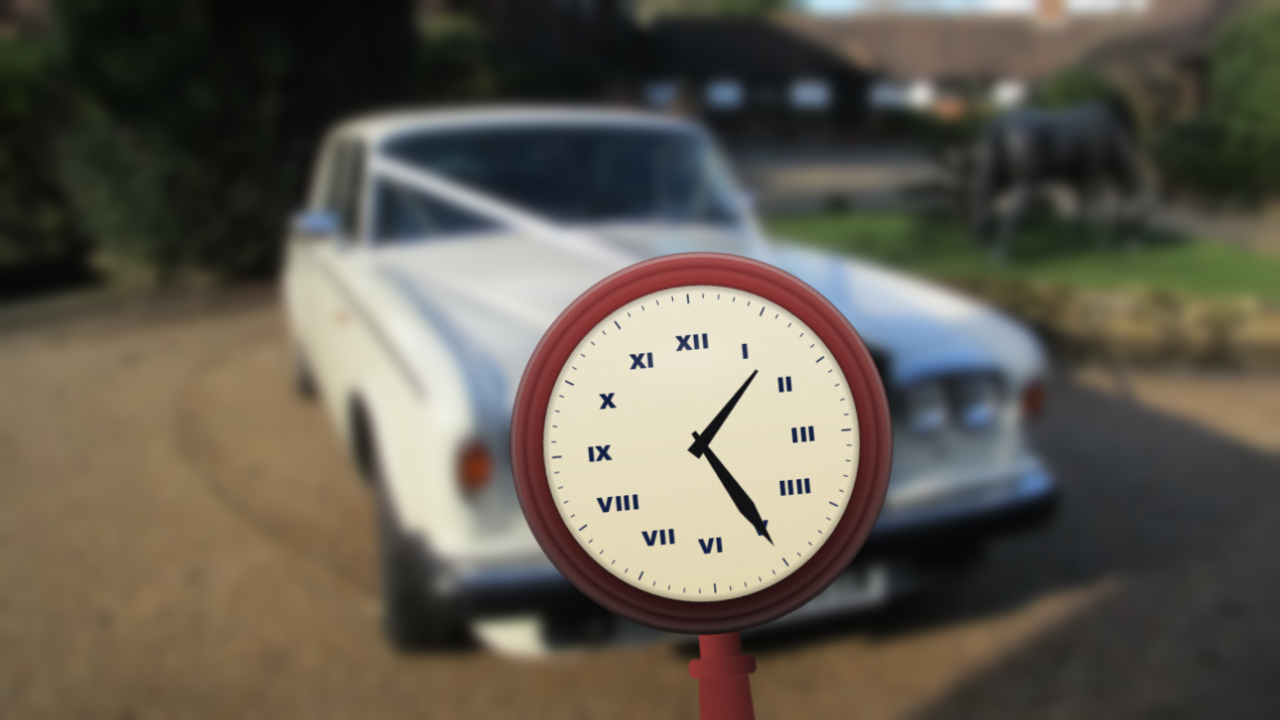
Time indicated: 1:25
